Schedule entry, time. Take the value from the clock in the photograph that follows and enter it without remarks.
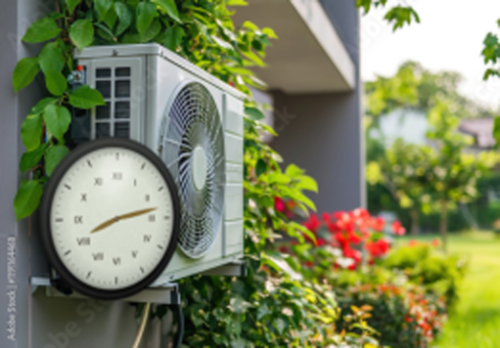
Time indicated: 8:13
